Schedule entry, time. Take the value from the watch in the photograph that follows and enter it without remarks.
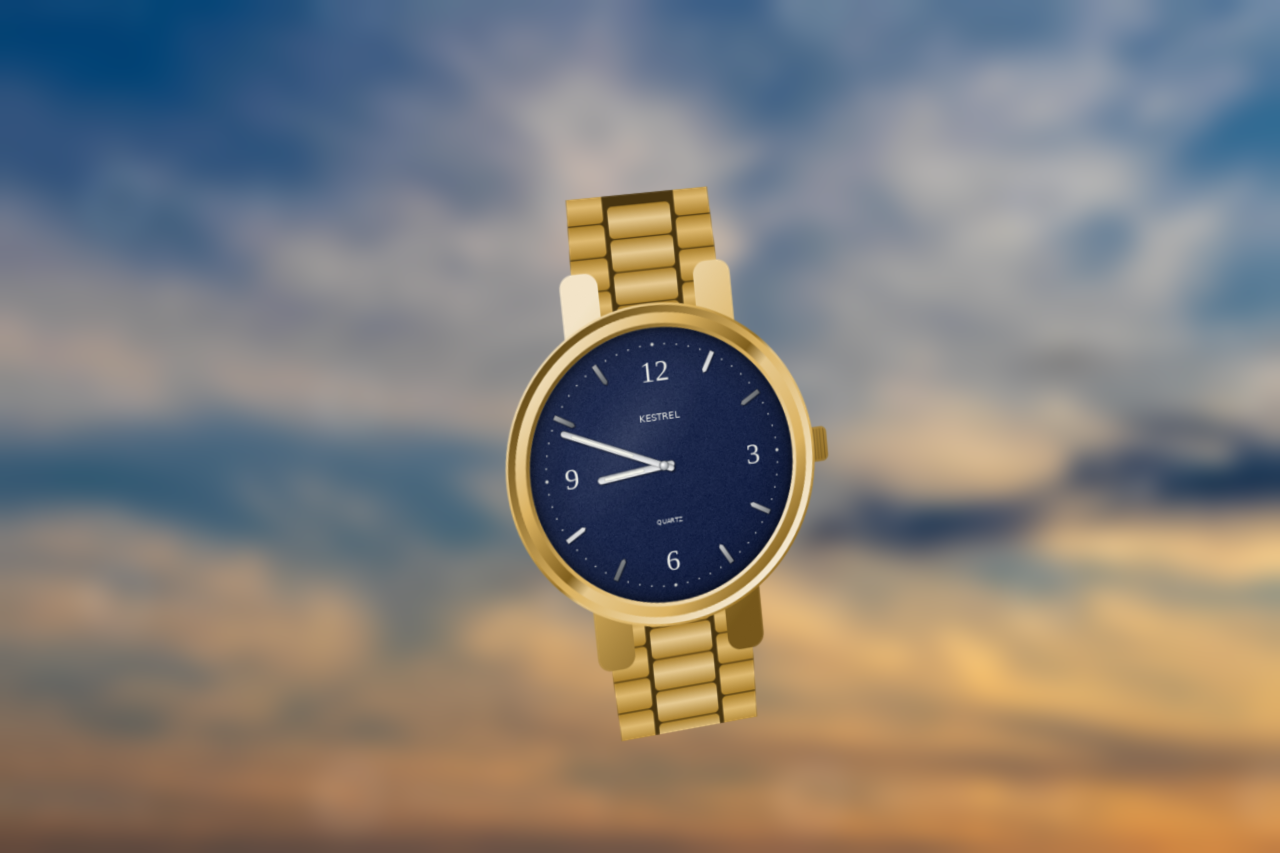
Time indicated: 8:49
